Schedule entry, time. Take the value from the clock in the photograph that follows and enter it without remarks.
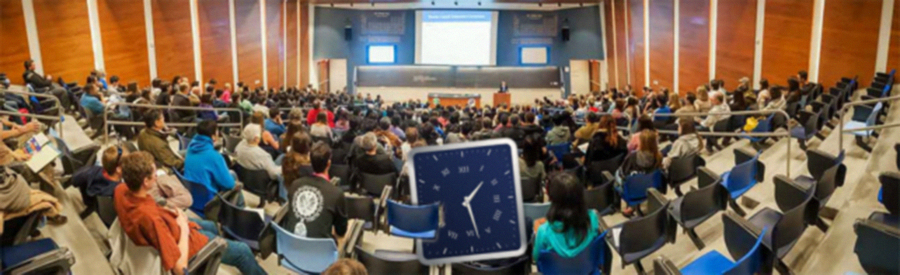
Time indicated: 1:28
